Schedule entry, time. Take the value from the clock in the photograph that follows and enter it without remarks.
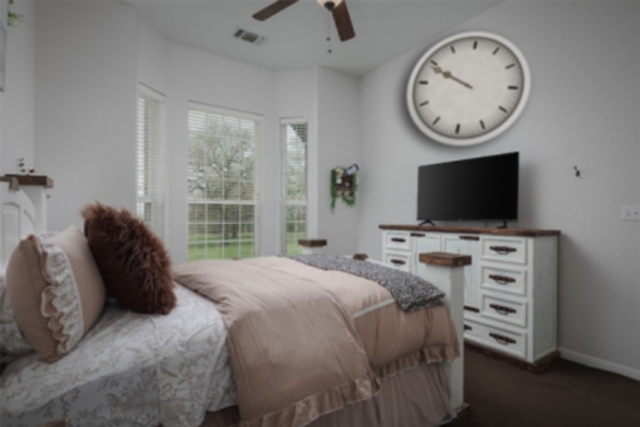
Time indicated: 9:49
